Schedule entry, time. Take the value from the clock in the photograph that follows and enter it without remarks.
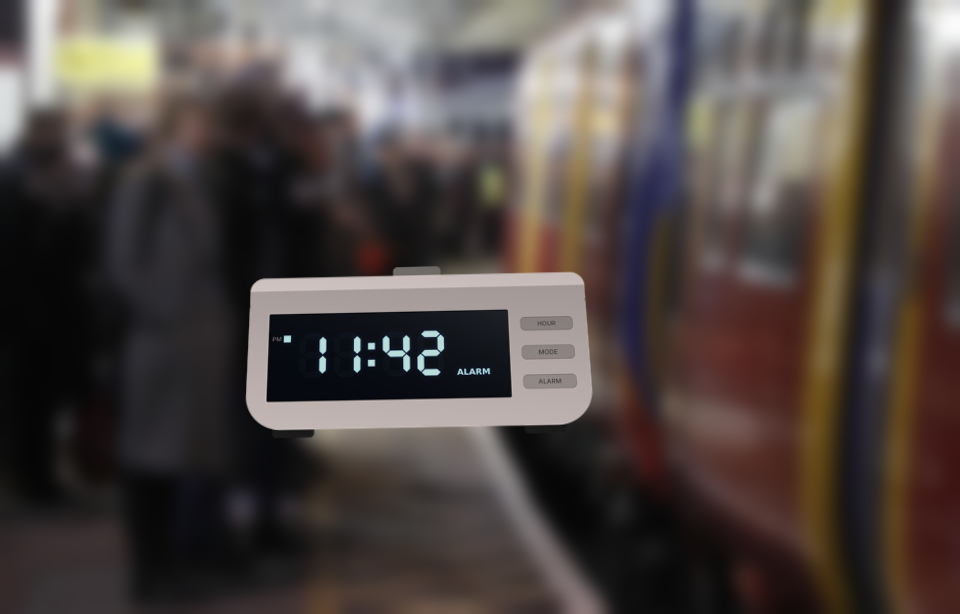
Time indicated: 11:42
